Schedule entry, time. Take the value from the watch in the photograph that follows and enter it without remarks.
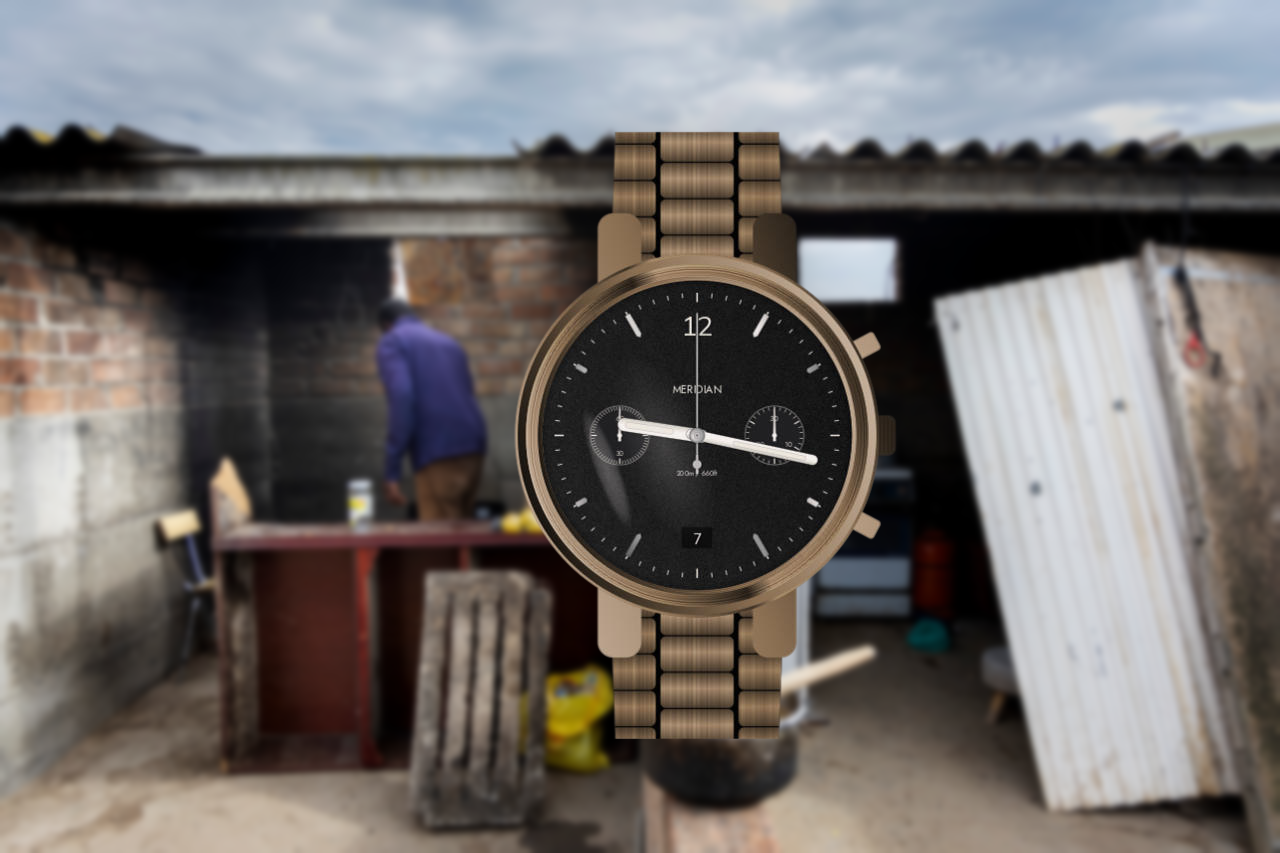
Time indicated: 9:17
